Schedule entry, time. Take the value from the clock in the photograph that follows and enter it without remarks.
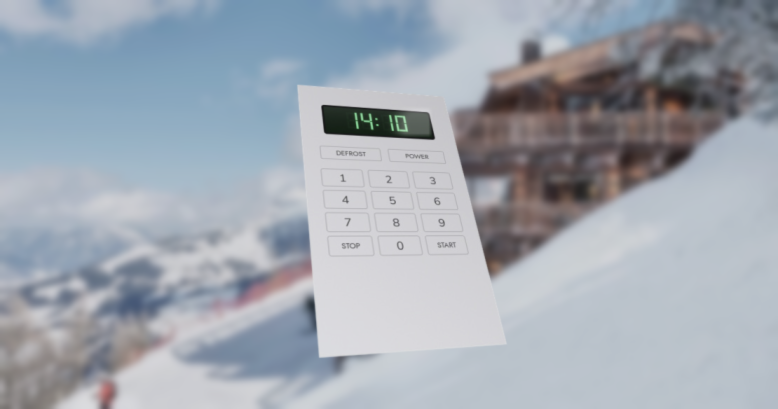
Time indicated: 14:10
